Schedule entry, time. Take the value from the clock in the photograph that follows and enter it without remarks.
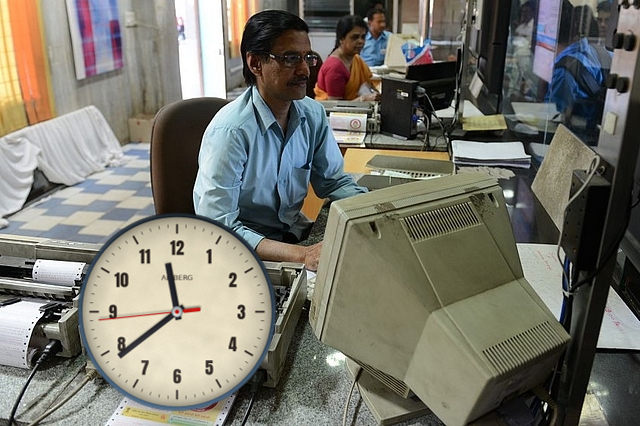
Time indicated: 11:38:44
